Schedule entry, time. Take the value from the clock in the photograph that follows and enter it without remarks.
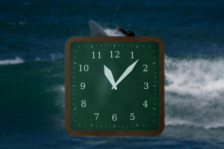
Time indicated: 11:07
